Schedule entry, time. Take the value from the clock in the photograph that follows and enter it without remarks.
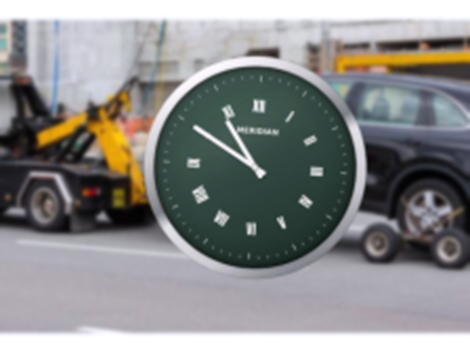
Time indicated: 10:50
